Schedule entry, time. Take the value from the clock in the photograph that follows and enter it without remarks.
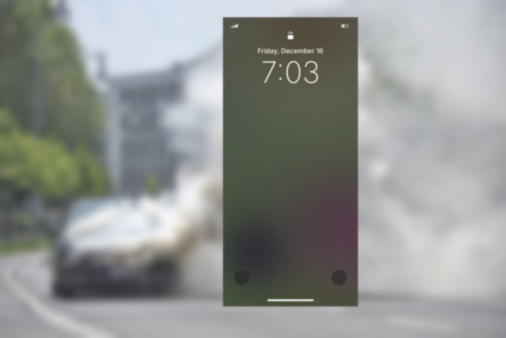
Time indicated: 7:03
